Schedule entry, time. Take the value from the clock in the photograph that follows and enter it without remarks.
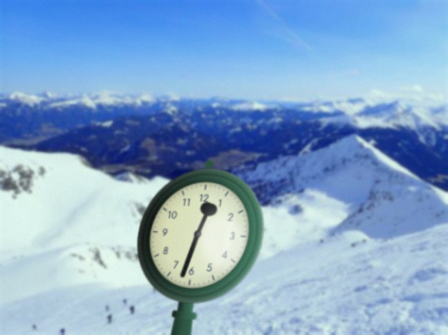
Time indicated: 12:32
